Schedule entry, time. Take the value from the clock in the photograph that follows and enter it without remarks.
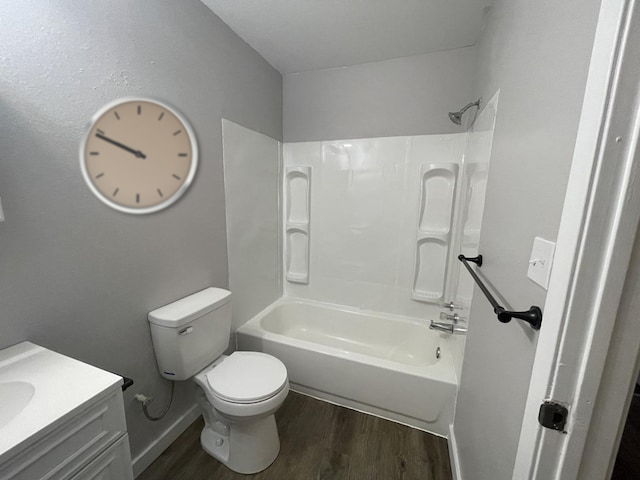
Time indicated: 9:49
